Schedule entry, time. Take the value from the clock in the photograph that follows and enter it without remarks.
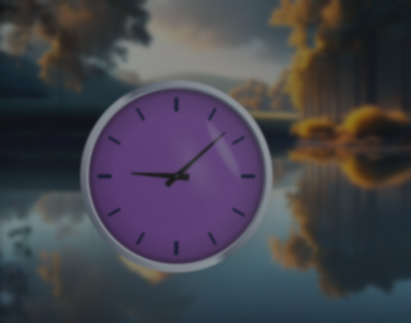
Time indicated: 9:08
